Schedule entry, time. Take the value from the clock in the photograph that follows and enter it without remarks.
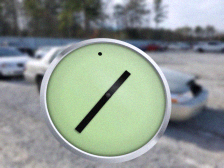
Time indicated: 1:38
